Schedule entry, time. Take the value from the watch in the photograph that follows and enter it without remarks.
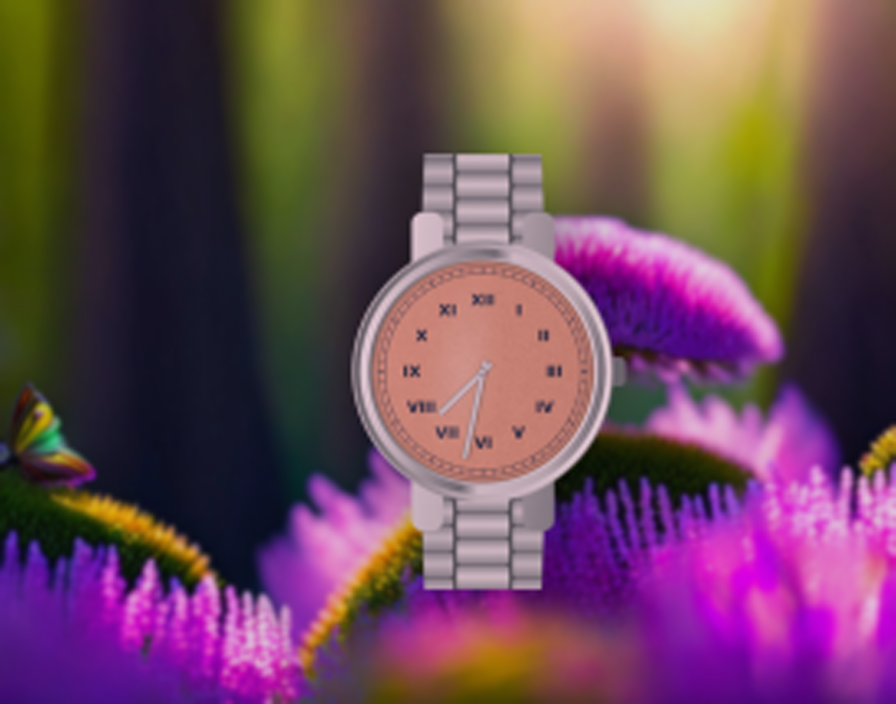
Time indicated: 7:32
